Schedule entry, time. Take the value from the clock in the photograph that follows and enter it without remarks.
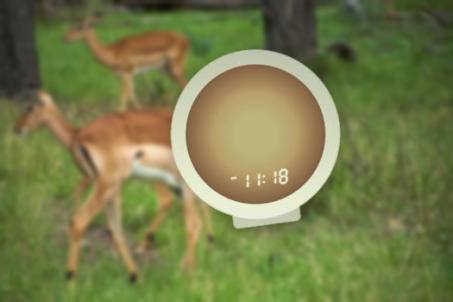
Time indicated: 11:18
